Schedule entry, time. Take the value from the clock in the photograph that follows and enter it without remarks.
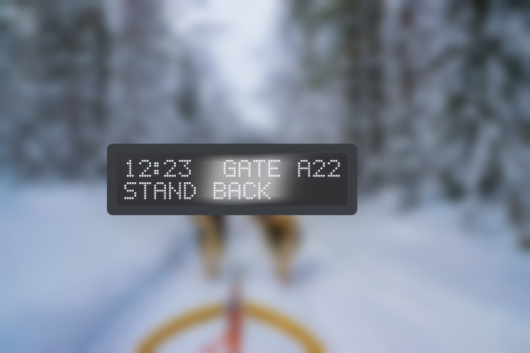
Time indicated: 12:23
